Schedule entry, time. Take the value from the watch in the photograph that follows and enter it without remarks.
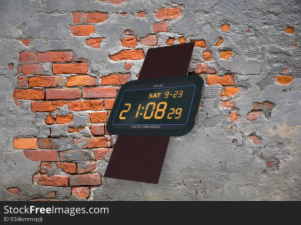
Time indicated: 21:08:29
